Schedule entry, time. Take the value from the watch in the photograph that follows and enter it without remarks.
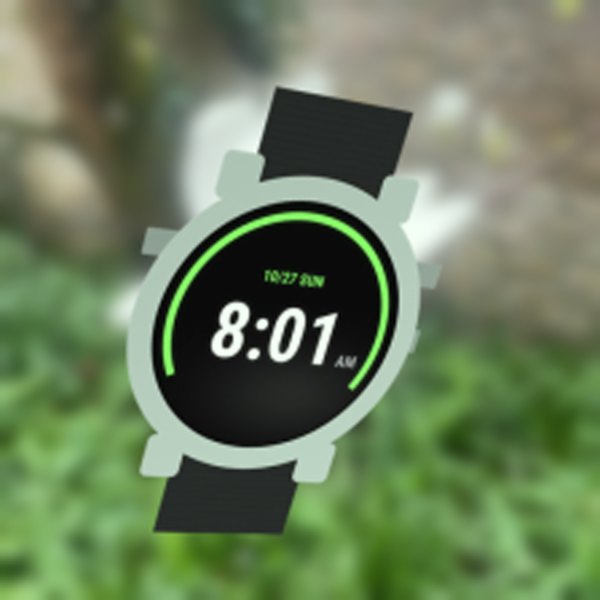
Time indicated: 8:01
